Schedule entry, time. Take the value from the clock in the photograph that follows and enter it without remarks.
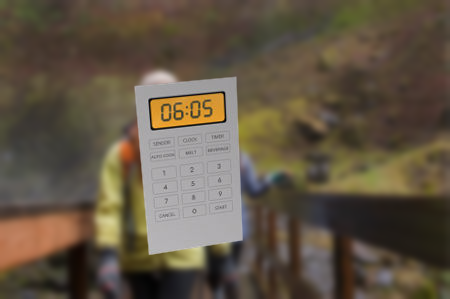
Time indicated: 6:05
